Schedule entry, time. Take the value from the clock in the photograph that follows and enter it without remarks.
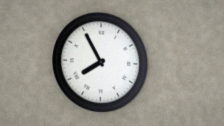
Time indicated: 7:55
